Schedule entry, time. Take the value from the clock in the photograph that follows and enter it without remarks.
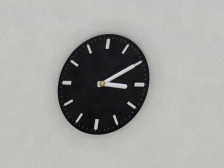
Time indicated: 3:10
